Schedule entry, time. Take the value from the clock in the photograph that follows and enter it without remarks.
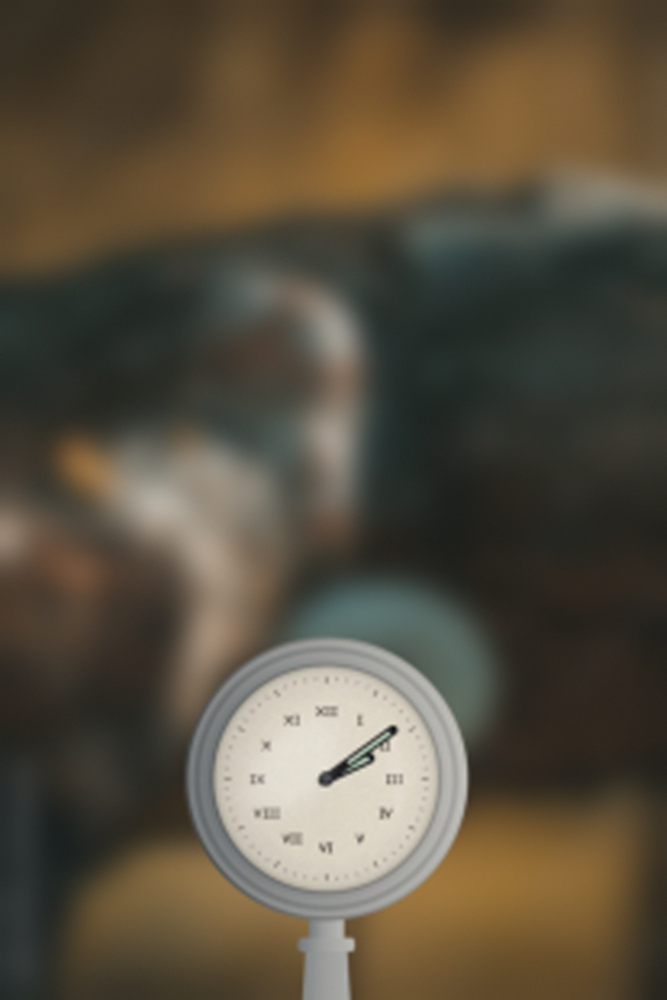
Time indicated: 2:09
